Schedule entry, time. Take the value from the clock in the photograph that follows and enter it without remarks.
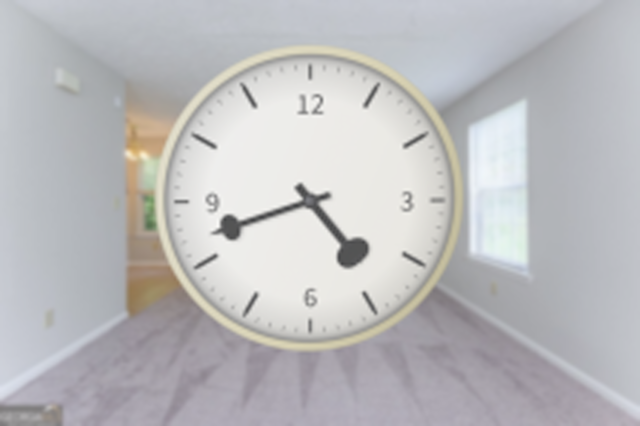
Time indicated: 4:42
